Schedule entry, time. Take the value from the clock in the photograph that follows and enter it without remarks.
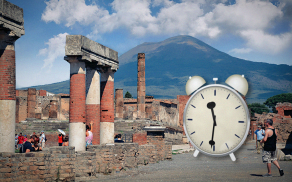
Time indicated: 11:31
